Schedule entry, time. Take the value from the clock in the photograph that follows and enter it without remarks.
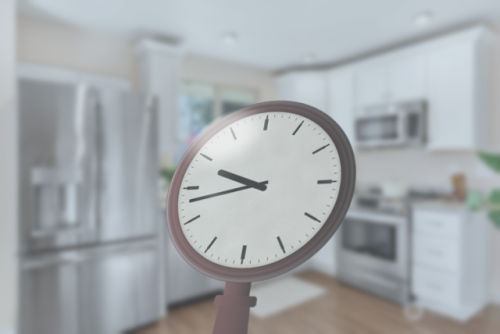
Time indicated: 9:43
